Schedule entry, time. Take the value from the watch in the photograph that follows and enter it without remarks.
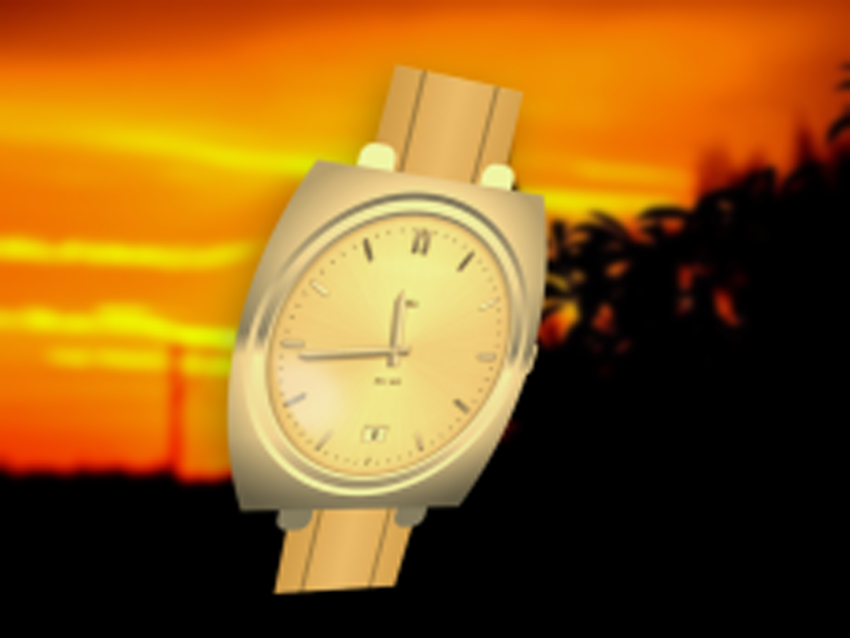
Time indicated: 11:44
